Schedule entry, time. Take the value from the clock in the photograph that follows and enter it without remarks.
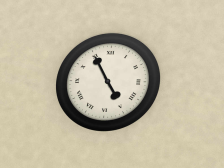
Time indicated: 4:55
